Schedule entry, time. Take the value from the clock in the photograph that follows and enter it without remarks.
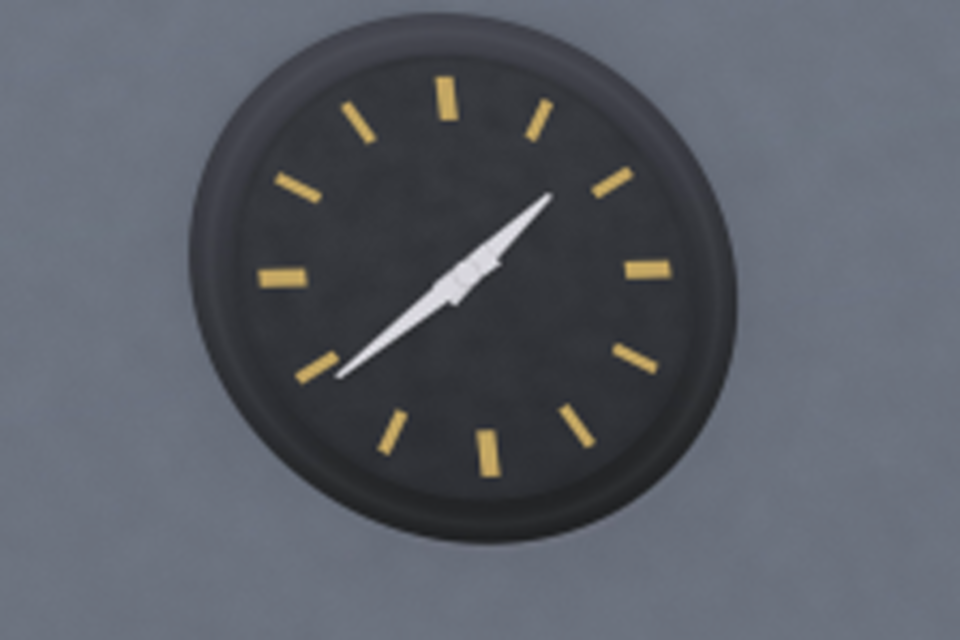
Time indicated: 1:39
